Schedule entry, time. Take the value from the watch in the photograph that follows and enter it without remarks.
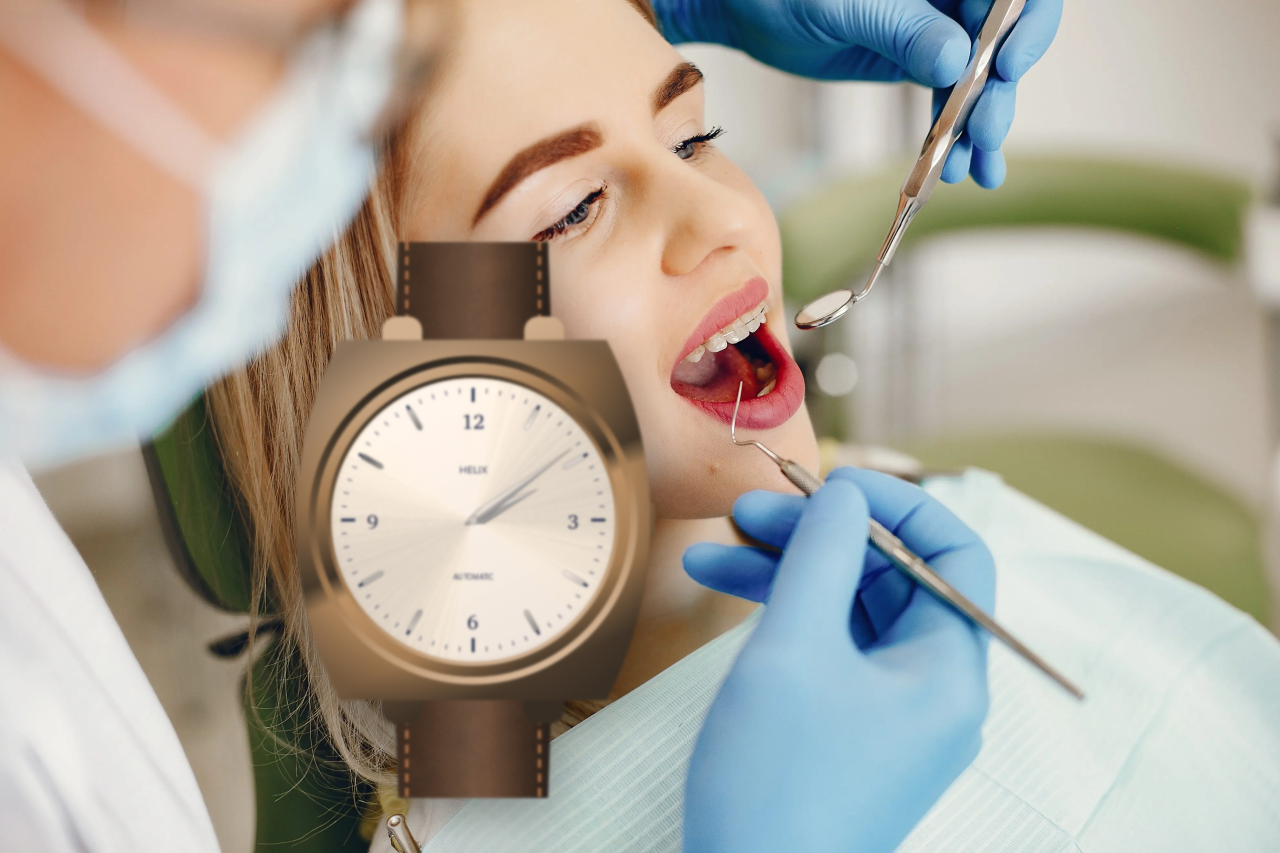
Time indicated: 2:09
